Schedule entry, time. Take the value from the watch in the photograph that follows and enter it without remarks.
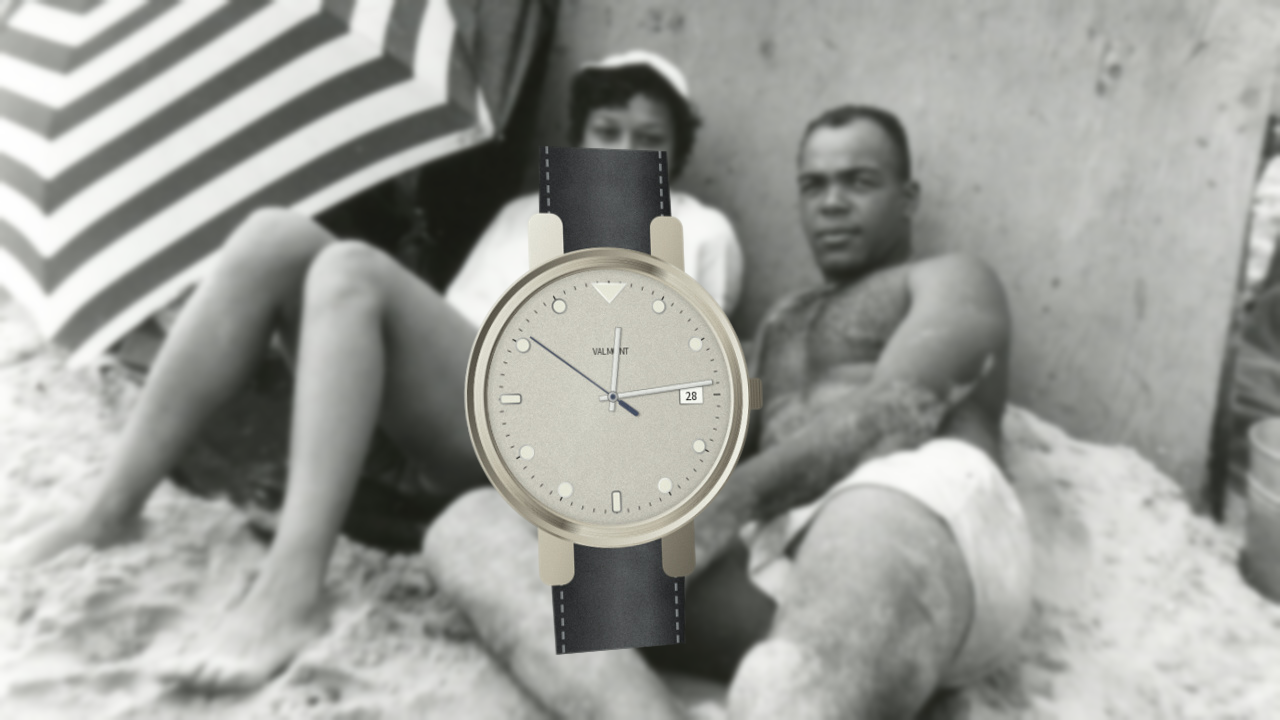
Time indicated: 12:13:51
